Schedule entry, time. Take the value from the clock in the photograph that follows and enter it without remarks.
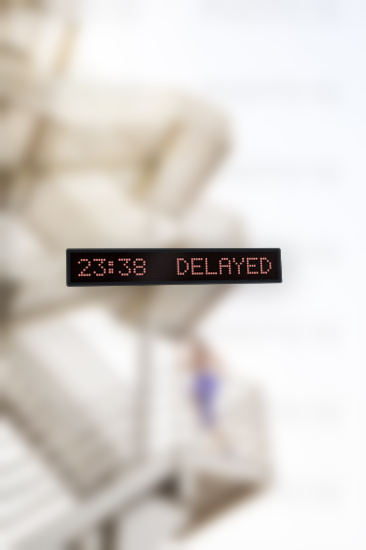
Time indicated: 23:38
